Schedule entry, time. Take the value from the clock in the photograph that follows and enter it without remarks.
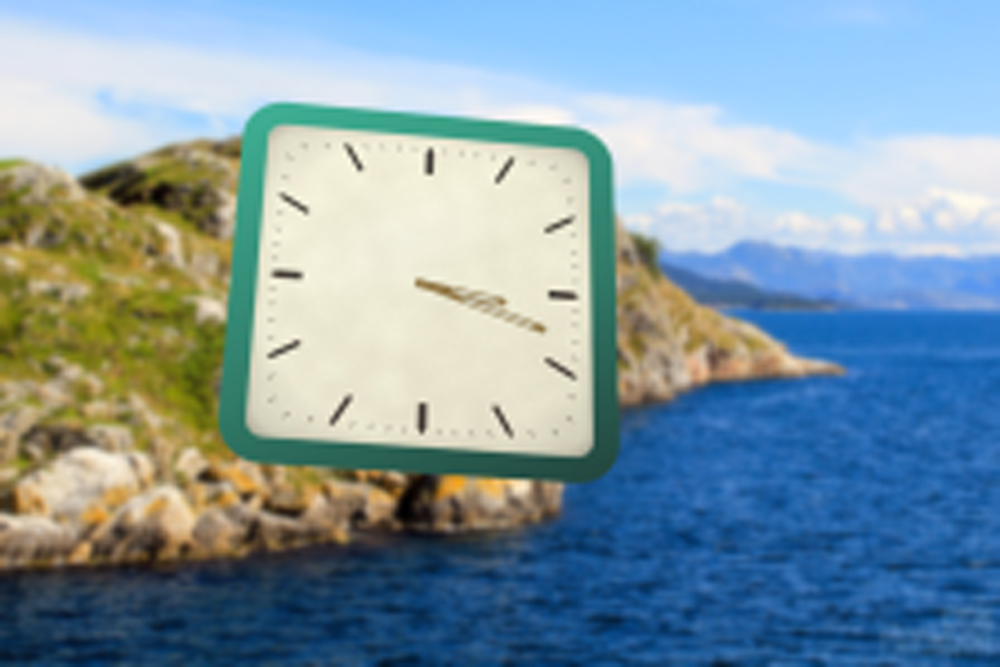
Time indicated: 3:18
